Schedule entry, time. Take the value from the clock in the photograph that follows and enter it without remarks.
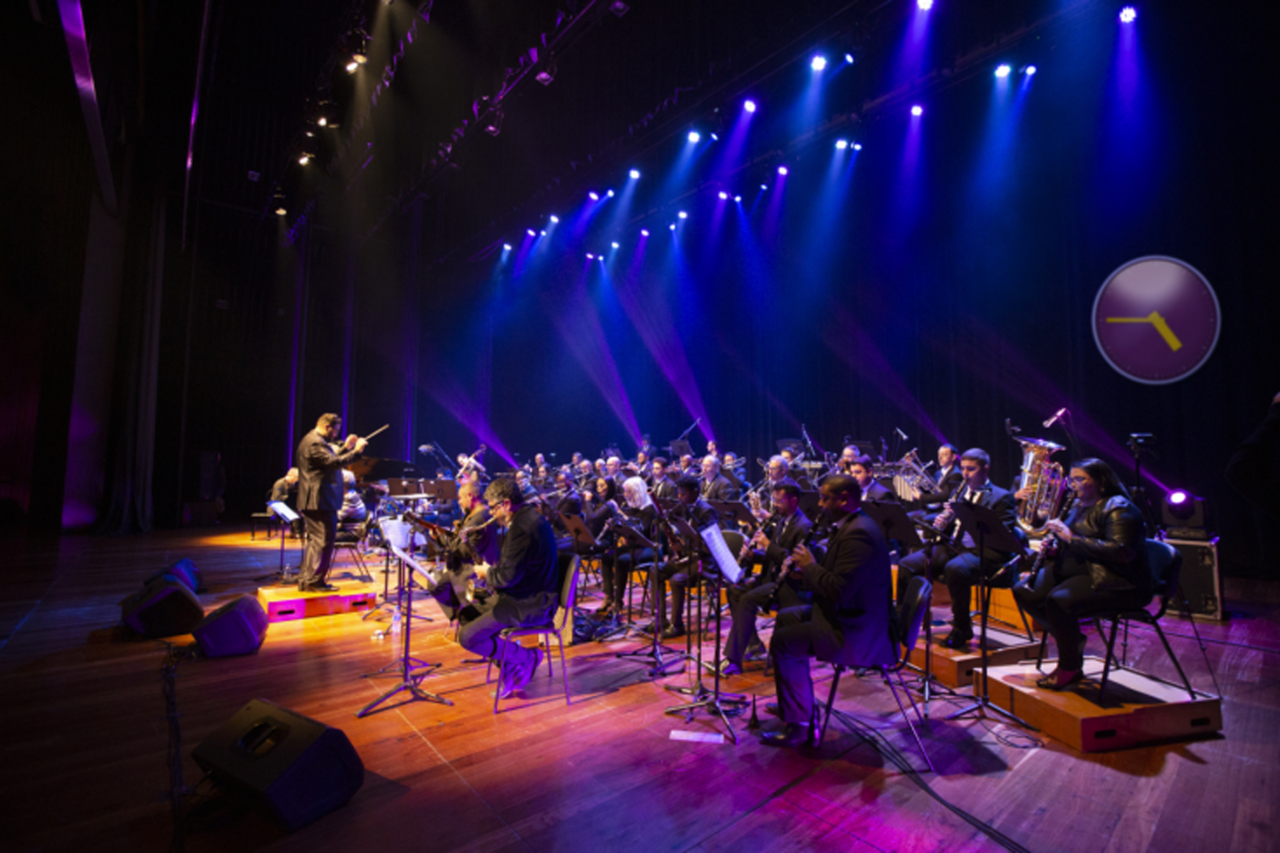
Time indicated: 4:45
